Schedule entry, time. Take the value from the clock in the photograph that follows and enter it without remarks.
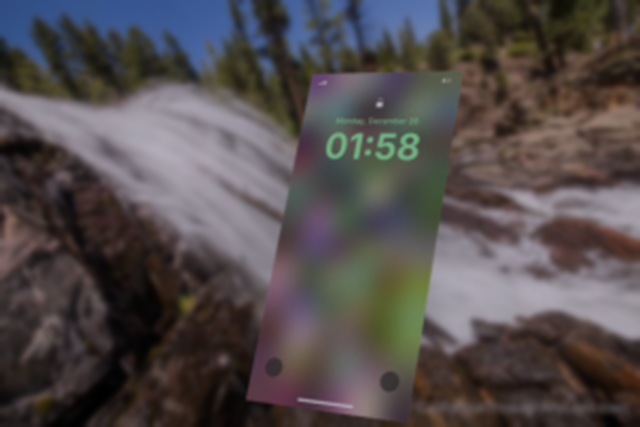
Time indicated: 1:58
